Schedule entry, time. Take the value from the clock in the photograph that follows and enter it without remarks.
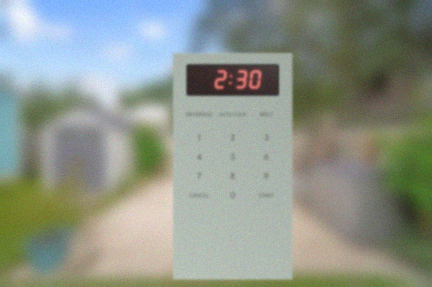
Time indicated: 2:30
